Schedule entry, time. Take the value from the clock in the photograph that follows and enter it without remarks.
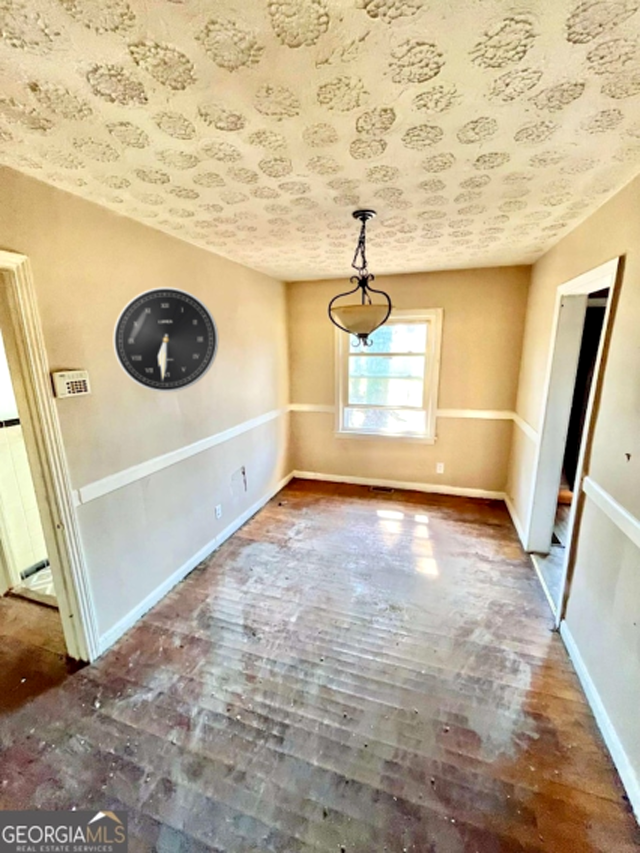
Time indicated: 6:31
